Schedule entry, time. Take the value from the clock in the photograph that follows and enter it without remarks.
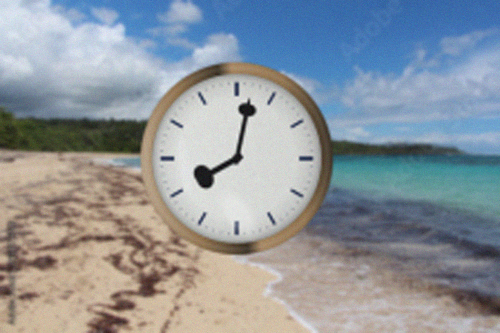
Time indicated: 8:02
